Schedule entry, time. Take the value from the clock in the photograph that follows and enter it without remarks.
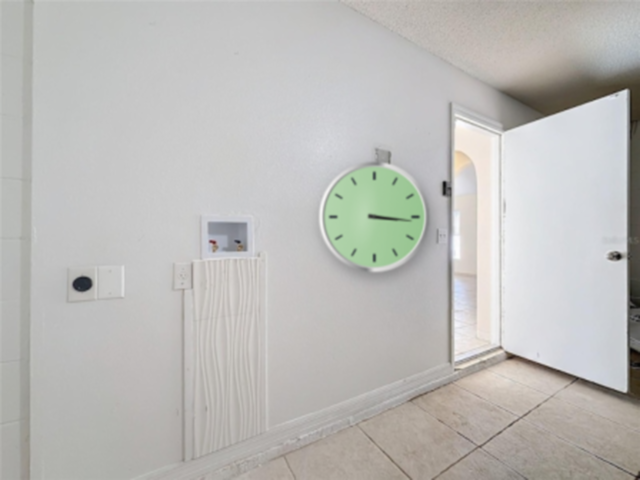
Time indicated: 3:16
